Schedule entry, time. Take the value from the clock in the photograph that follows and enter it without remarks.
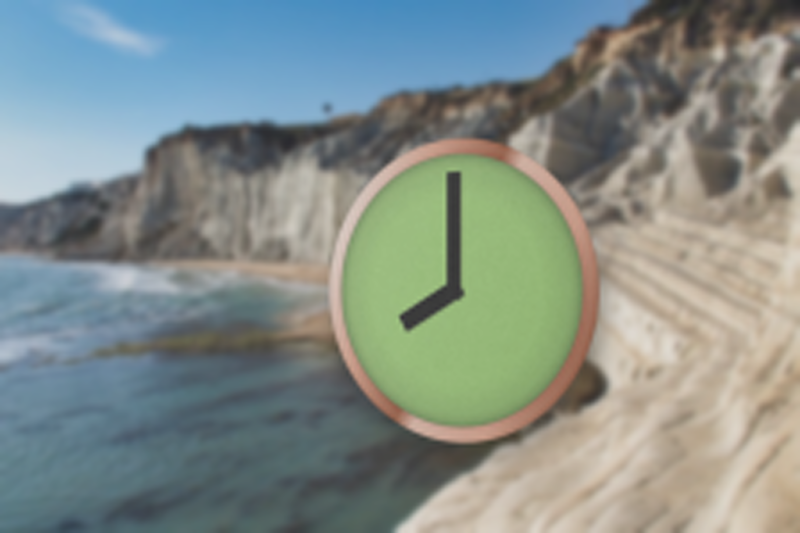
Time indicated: 8:00
